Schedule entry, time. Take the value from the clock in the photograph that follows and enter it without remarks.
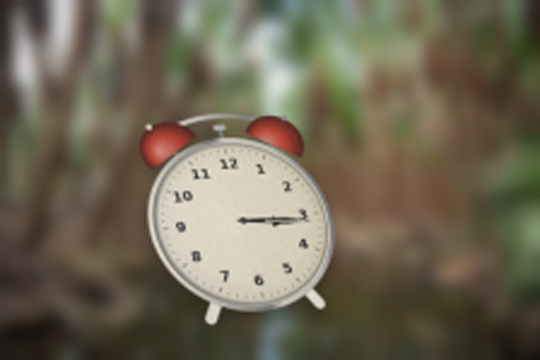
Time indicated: 3:16
